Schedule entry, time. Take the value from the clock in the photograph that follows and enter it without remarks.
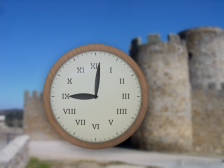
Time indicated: 9:01
